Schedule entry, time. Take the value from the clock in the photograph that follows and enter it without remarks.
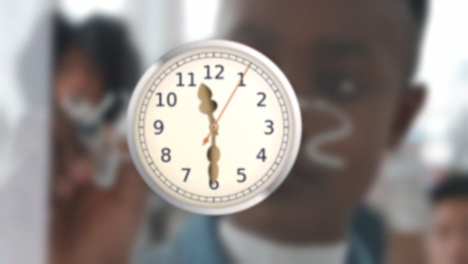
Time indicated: 11:30:05
